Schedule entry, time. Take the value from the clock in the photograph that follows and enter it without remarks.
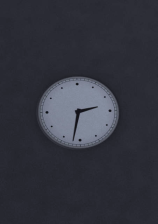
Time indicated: 2:32
